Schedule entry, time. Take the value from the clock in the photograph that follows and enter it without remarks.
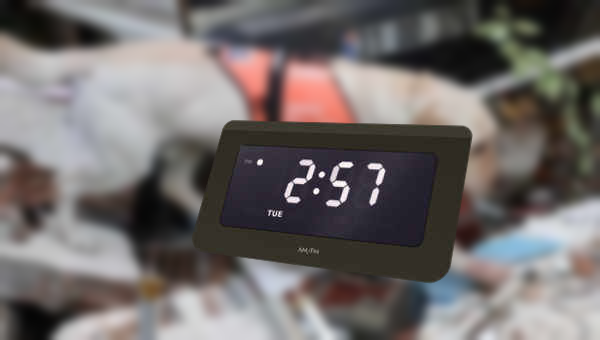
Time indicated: 2:57
